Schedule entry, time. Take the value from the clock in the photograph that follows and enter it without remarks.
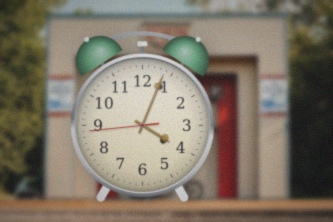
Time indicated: 4:03:44
